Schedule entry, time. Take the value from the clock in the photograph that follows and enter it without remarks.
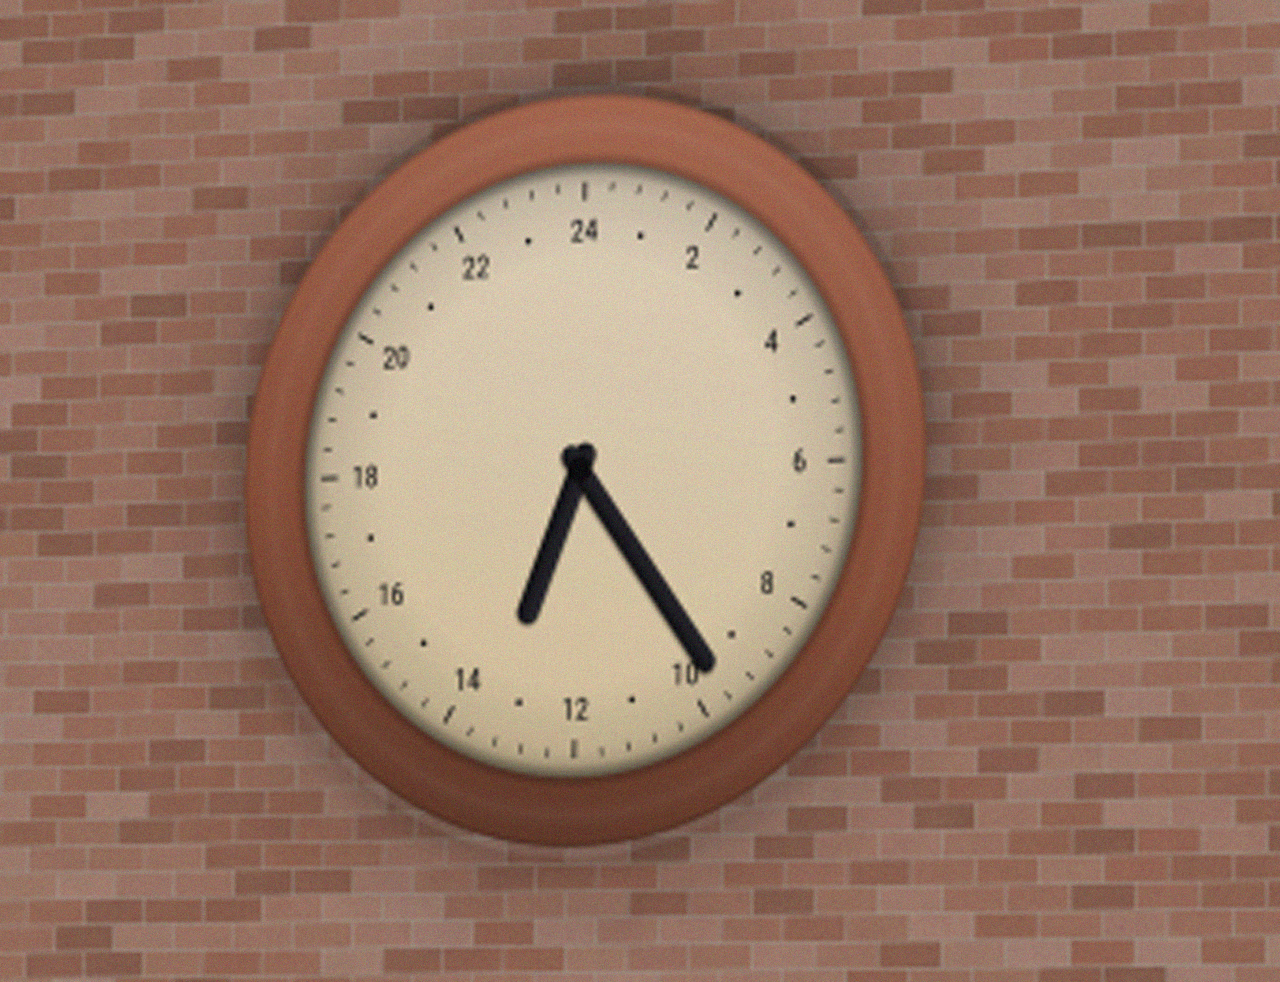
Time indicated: 13:24
